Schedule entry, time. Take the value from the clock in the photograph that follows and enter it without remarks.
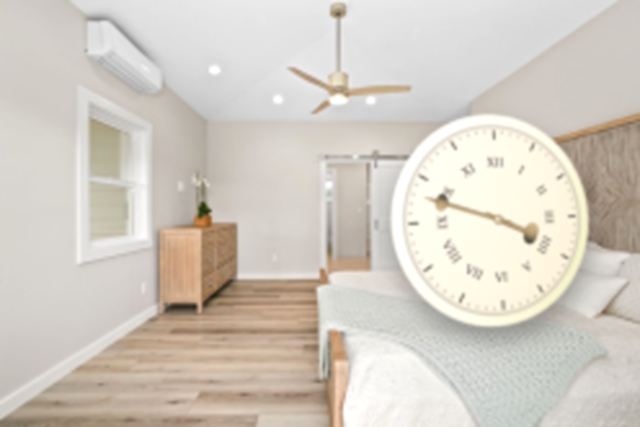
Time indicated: 3:48
